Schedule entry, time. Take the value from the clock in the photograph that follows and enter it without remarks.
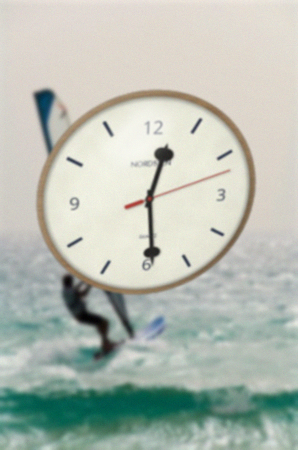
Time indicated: 12:29:12
